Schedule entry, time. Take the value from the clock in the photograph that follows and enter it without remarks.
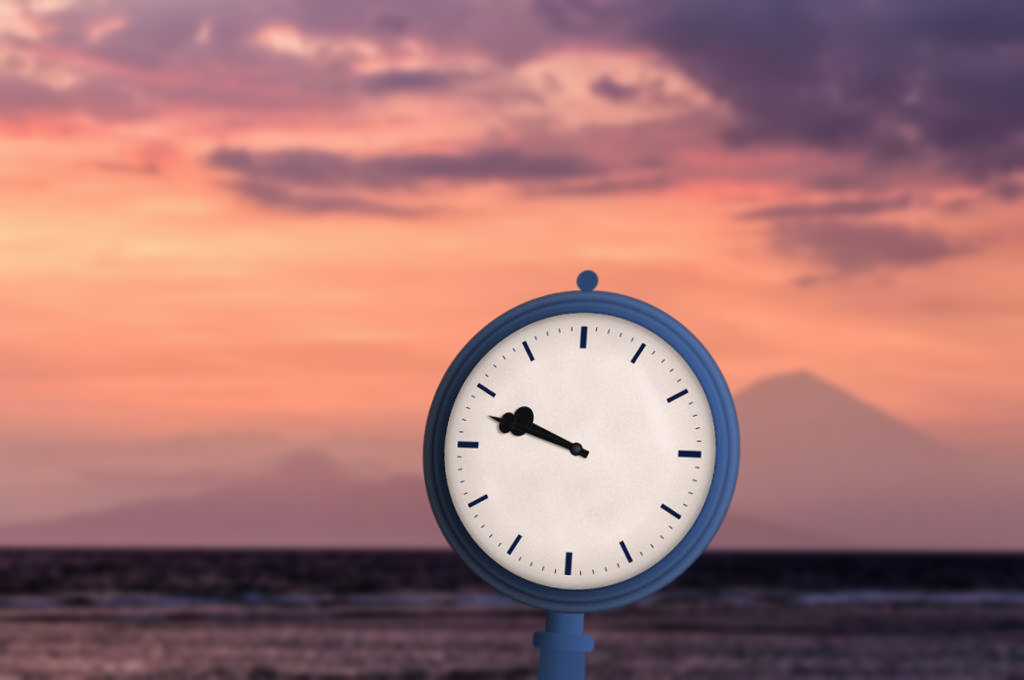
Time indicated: 9:48
